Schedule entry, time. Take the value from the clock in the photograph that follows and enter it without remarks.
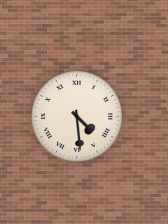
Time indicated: 4:29
